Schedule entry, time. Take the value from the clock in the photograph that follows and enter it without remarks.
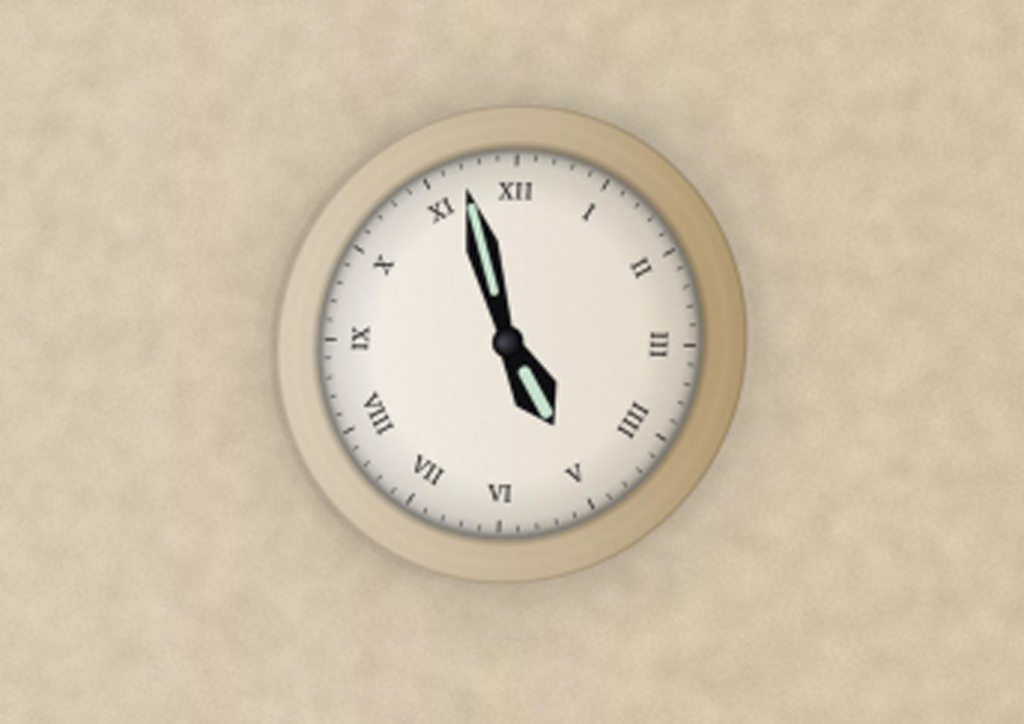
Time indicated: 4:57
